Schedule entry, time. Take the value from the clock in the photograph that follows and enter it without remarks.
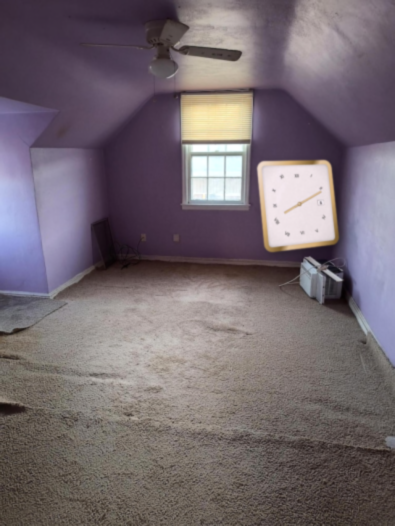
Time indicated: 8:11
